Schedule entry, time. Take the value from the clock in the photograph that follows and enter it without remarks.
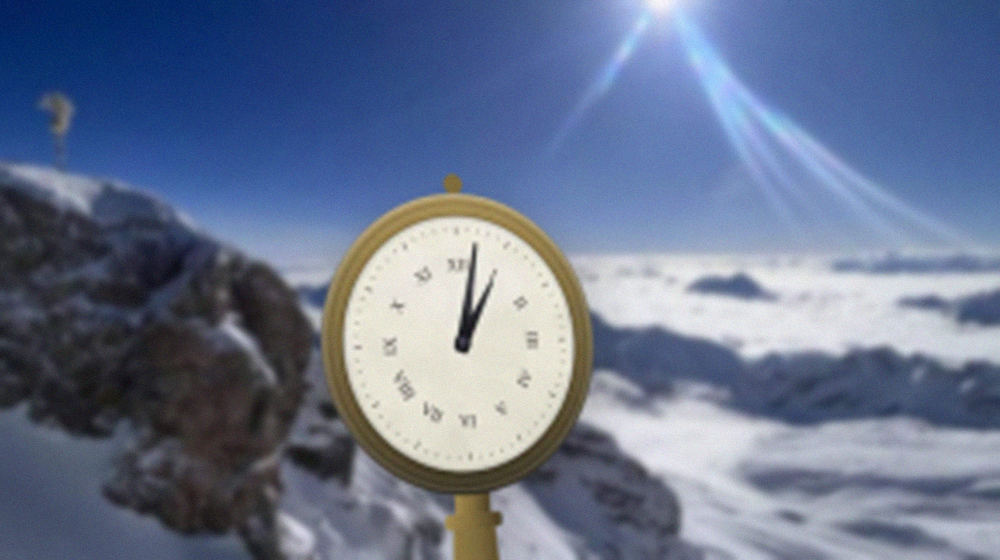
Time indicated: 1:02
